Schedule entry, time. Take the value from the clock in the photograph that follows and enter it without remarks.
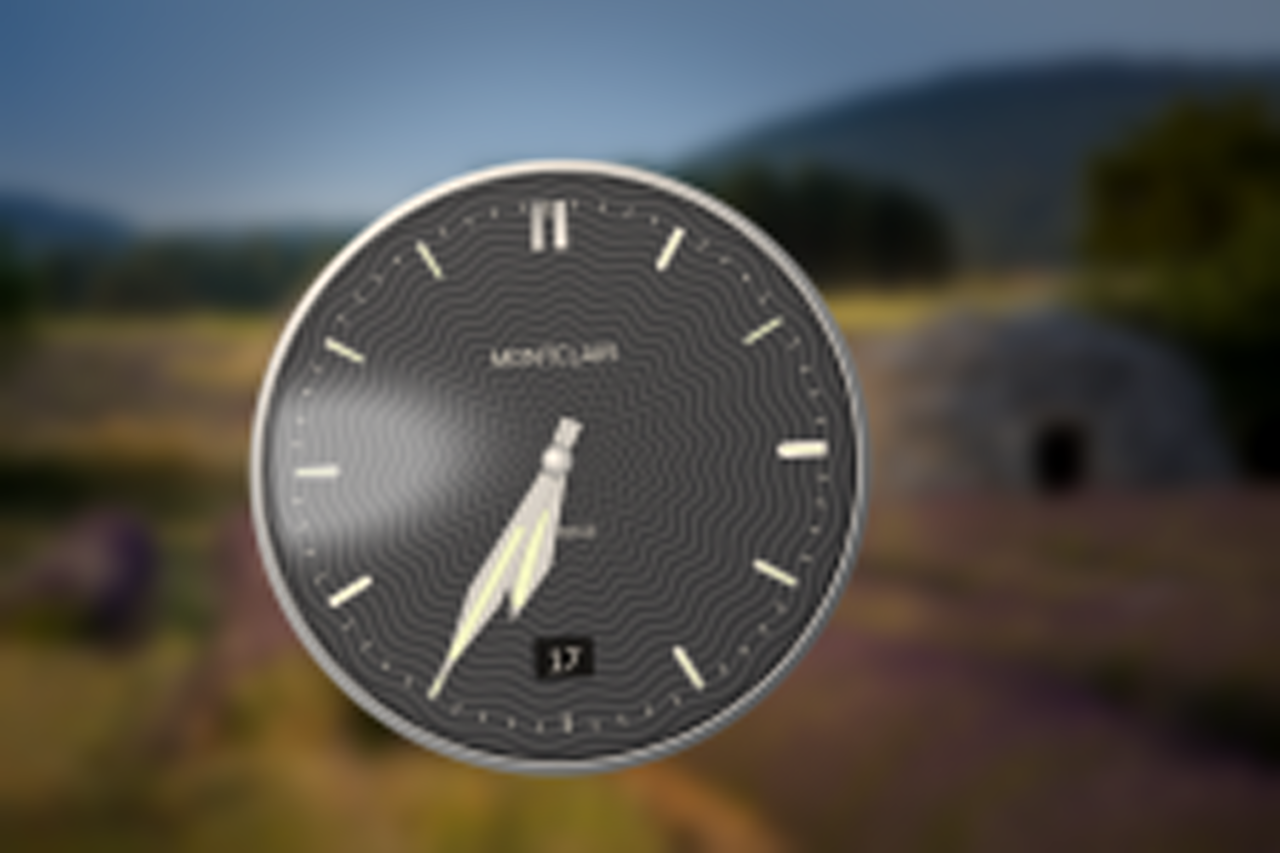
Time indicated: 6:35
